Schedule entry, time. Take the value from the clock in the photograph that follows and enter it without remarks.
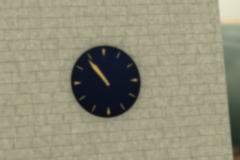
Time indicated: 10:54
